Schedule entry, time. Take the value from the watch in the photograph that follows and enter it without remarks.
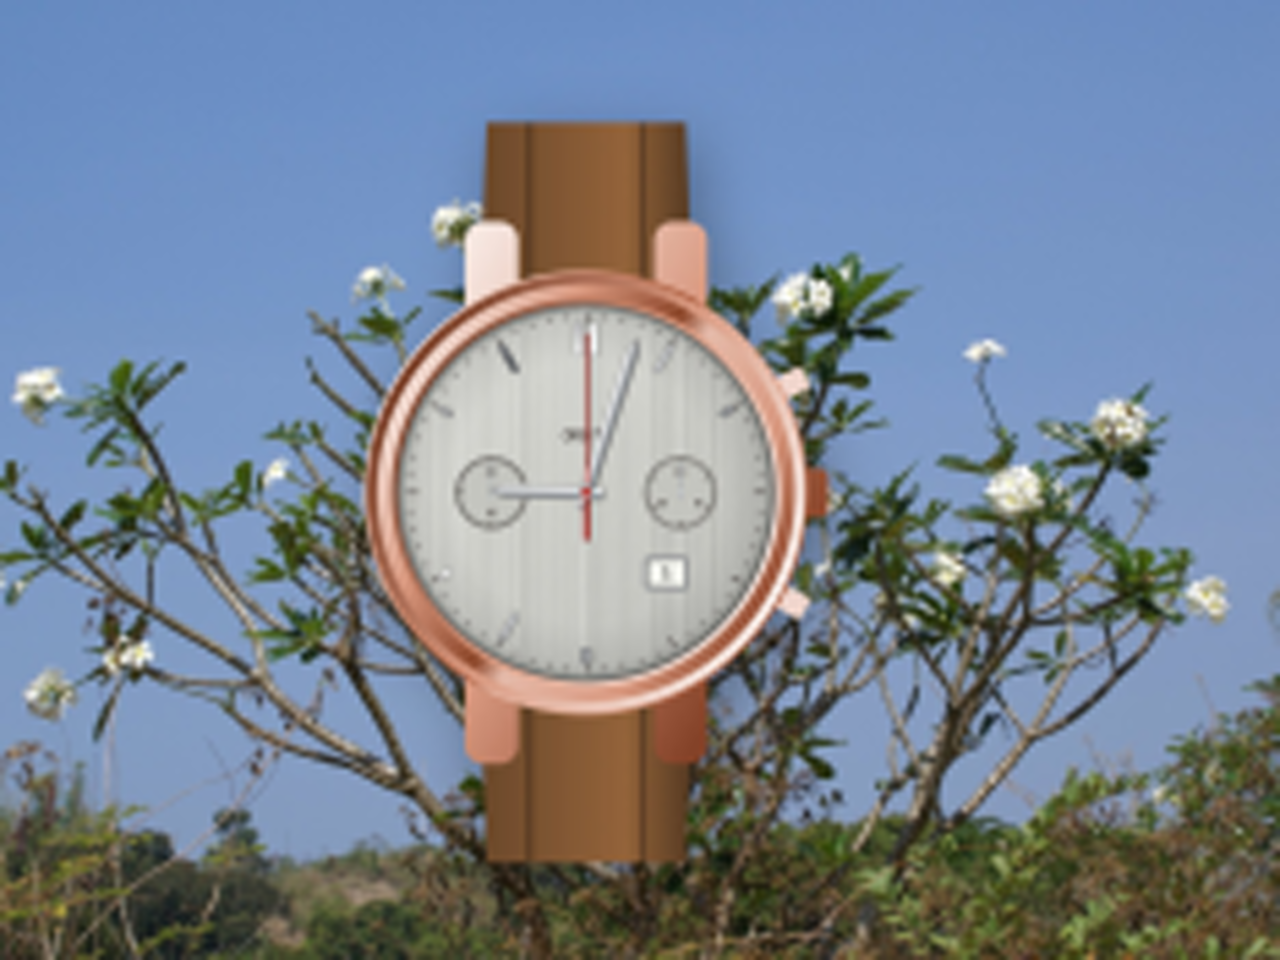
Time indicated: 9:03
